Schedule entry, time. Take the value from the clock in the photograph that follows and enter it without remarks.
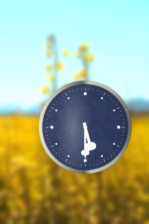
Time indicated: 5:30
